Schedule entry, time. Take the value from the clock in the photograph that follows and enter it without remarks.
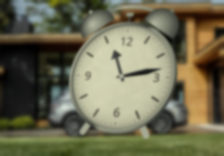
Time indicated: 11:13
